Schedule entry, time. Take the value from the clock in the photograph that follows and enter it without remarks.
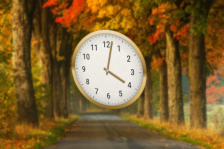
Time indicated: 4:02
